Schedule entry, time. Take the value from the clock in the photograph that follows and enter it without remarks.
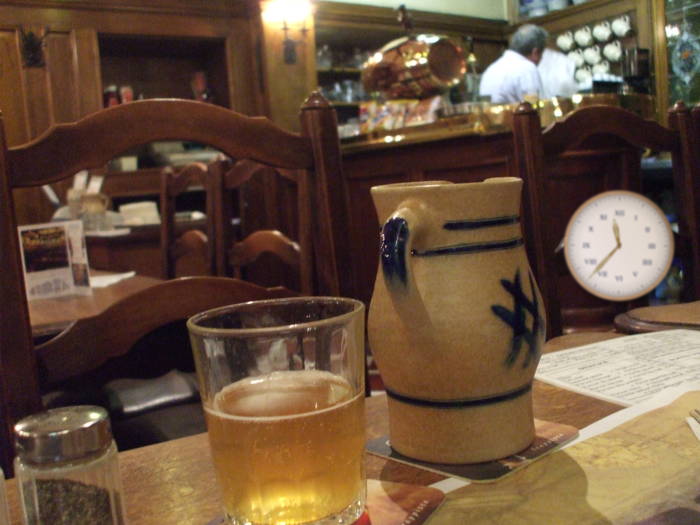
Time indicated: 11:37
